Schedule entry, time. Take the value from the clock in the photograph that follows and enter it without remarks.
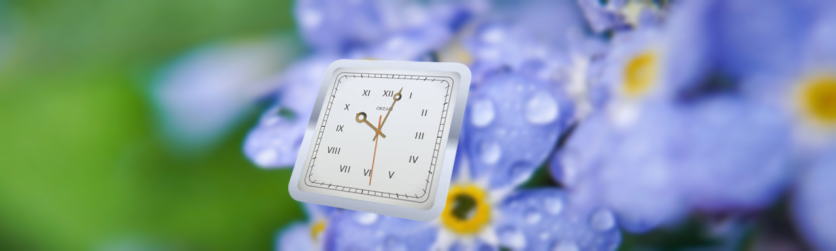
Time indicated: 10:02:29
